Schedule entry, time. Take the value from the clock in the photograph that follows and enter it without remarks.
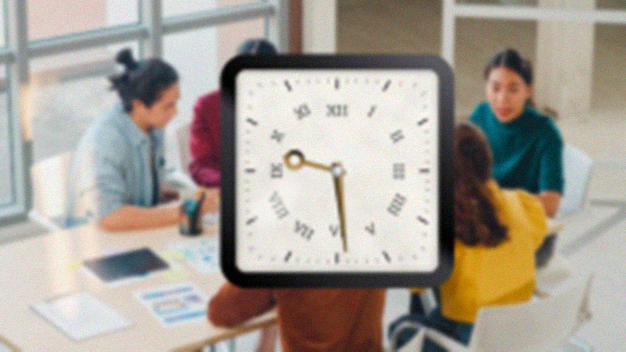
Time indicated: 9:29
